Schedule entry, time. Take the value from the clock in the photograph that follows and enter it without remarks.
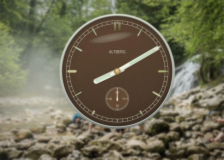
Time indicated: 8:10
